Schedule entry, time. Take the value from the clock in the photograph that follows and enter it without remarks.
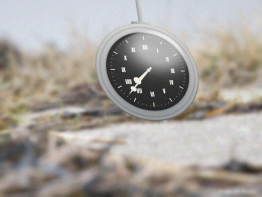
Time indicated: 7:37
